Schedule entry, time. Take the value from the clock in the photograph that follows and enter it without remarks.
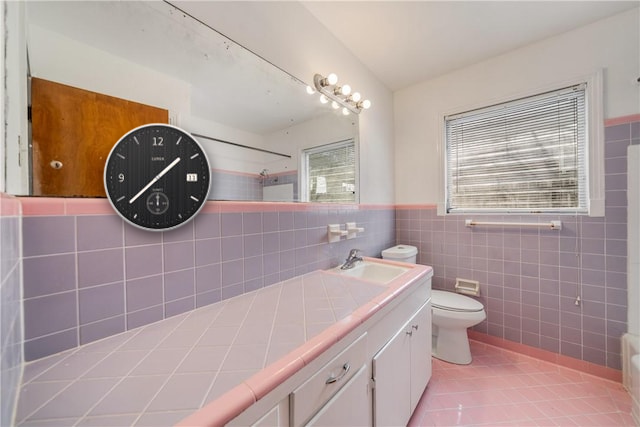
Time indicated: 1:38
